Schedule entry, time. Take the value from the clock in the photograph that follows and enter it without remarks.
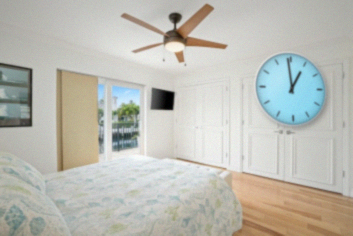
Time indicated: 12:59
